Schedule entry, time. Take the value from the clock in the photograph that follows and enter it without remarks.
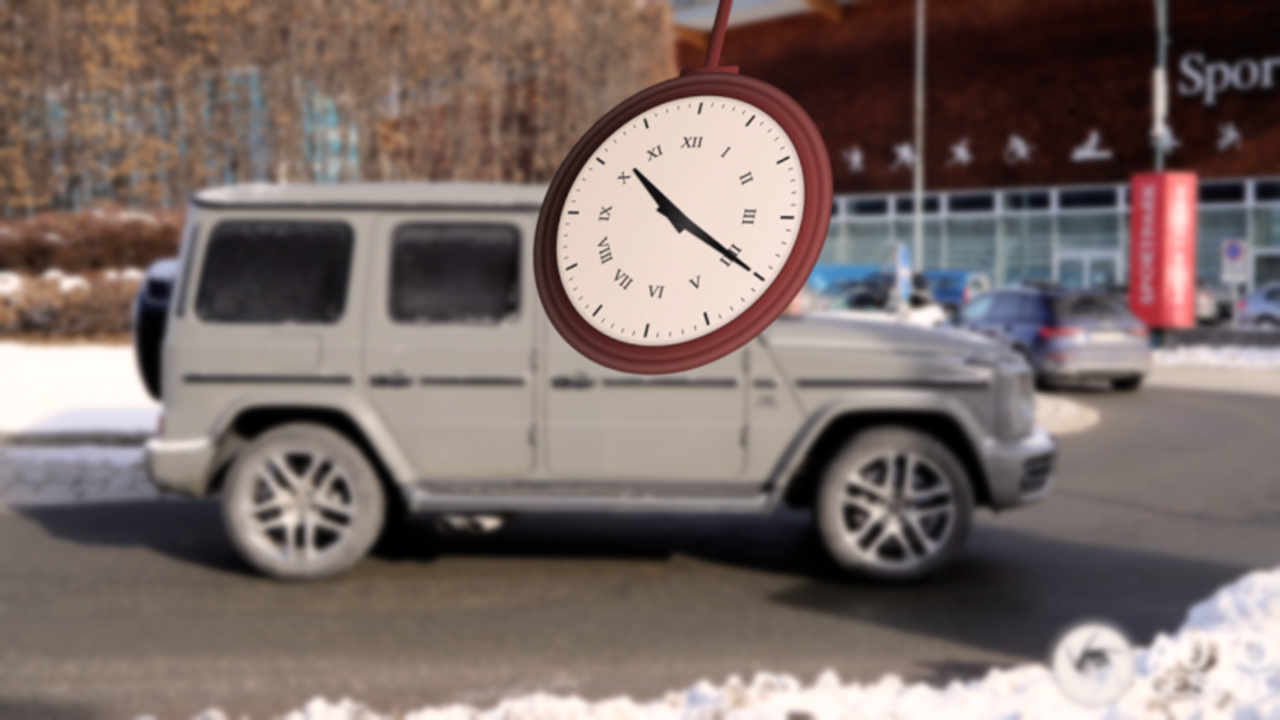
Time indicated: 10:20
